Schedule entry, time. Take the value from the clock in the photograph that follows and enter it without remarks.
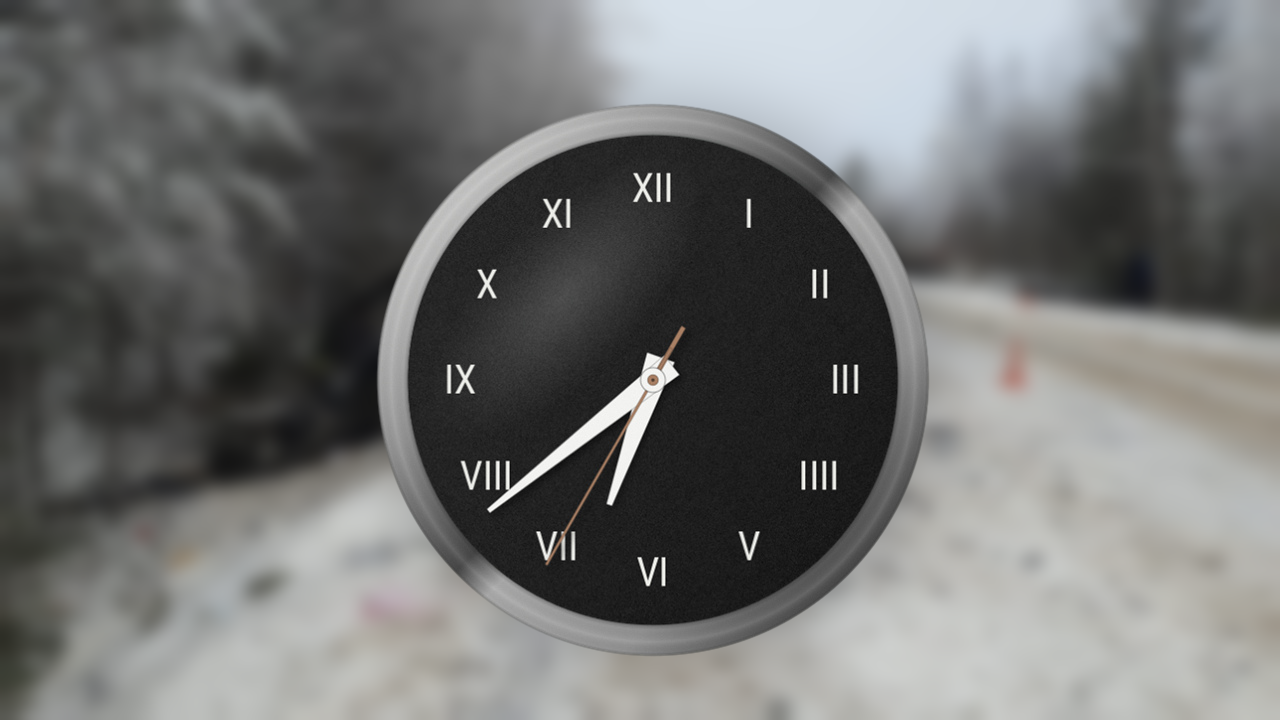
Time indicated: 6:38:35
